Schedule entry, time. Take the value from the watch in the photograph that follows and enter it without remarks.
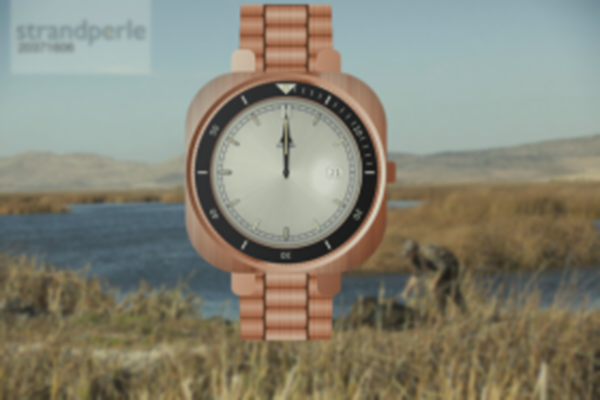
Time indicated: 12:00
